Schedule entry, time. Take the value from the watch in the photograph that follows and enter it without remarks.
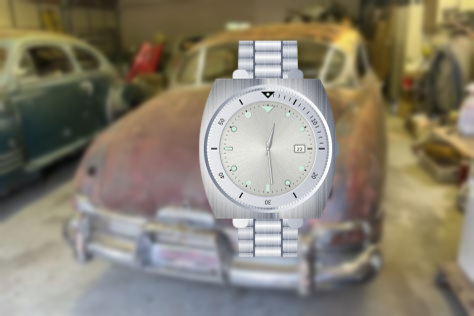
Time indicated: 12:29
